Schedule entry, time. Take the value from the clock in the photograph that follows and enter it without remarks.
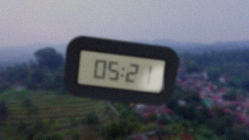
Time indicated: 5:21
